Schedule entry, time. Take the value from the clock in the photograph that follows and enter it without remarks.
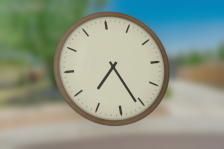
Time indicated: 7:26
